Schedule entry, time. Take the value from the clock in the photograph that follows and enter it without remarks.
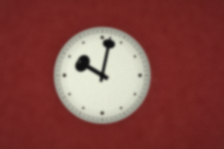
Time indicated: 10:02
